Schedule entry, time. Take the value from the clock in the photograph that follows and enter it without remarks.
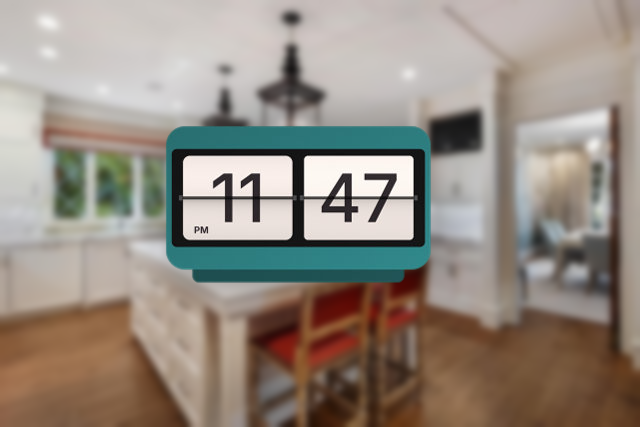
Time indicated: 11:47
